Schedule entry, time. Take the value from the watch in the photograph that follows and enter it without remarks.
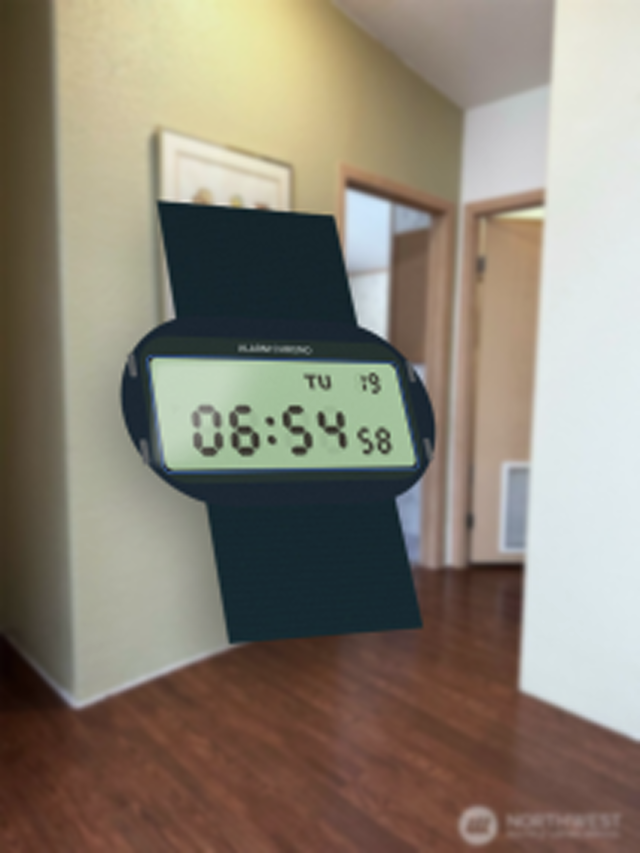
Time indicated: 6:54:58
